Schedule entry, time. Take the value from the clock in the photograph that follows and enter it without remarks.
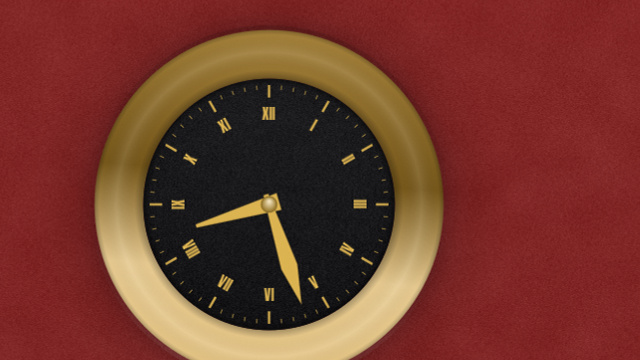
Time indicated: 8:27
